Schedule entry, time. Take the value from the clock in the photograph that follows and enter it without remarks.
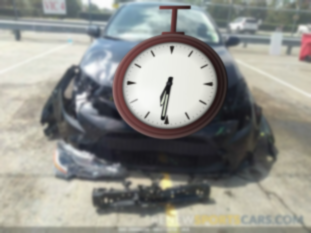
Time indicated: 6:31
